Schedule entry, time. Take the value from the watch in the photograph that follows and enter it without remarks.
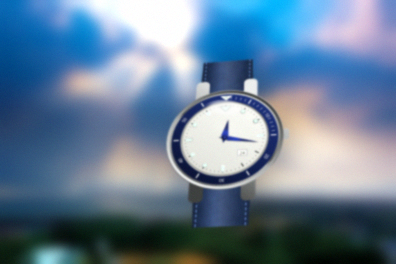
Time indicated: 12:17
